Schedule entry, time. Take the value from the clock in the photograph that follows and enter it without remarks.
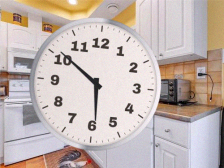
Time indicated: 5:51
